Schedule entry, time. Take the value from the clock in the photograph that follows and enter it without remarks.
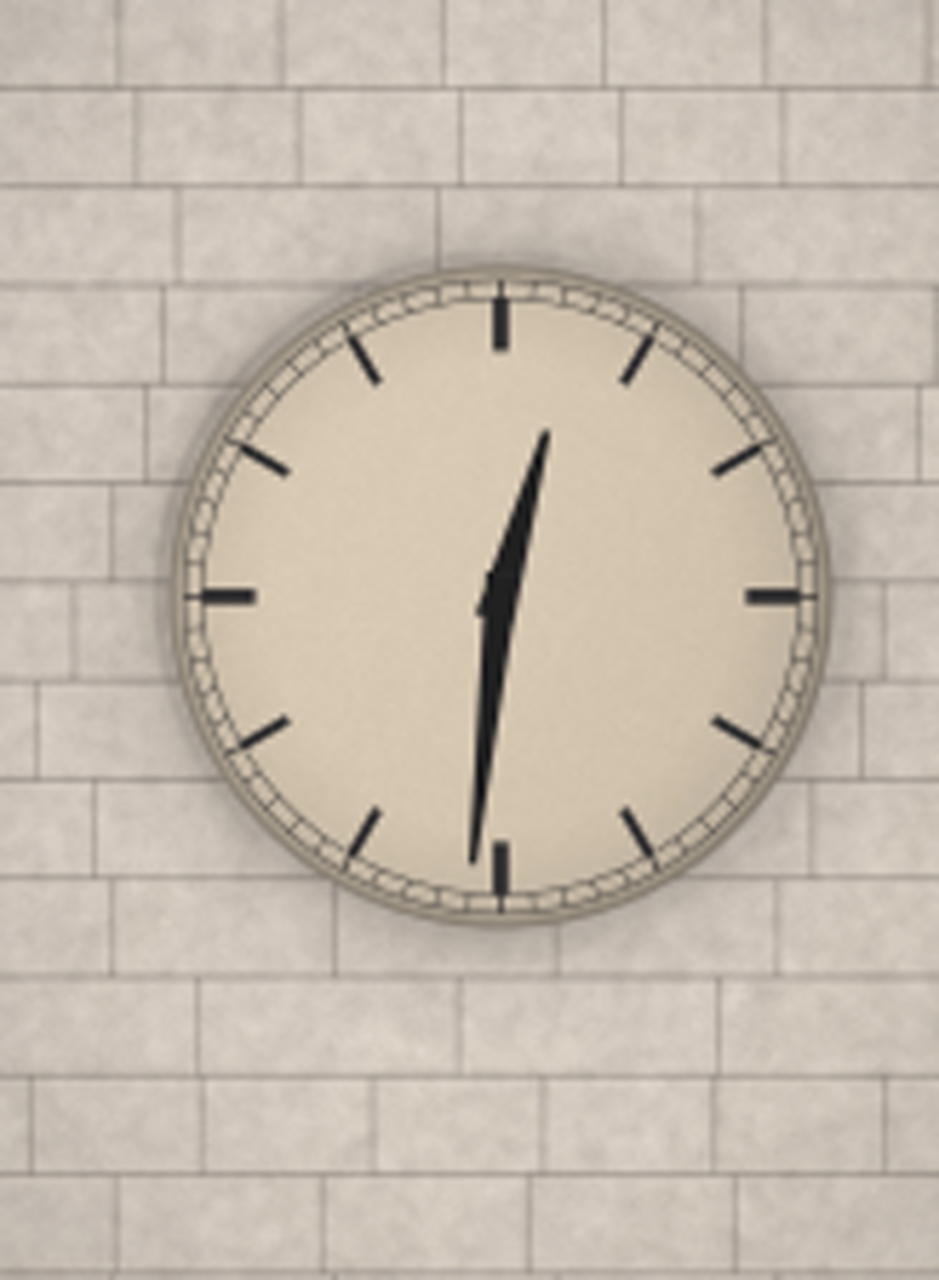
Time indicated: 12:31
